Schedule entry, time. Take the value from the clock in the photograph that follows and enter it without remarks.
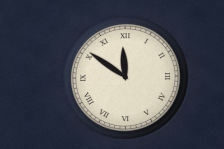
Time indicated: 11:51
